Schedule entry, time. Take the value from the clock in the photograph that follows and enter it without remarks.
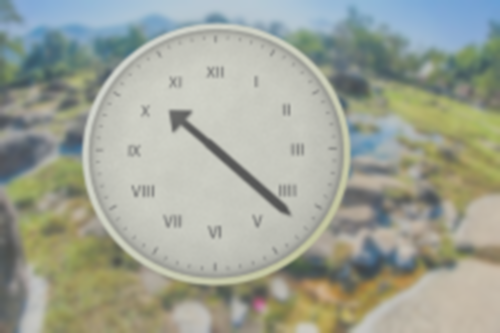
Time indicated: 10:22
